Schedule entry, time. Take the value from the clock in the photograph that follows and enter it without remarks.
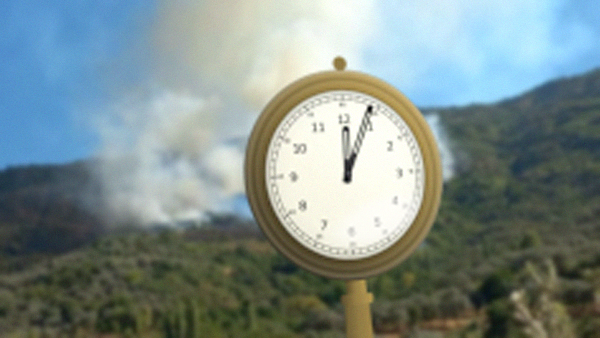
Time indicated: 12:04
